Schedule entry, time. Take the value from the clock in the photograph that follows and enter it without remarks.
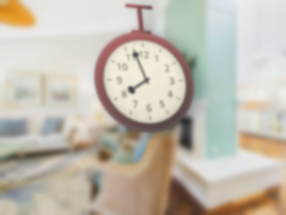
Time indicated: 7:57
